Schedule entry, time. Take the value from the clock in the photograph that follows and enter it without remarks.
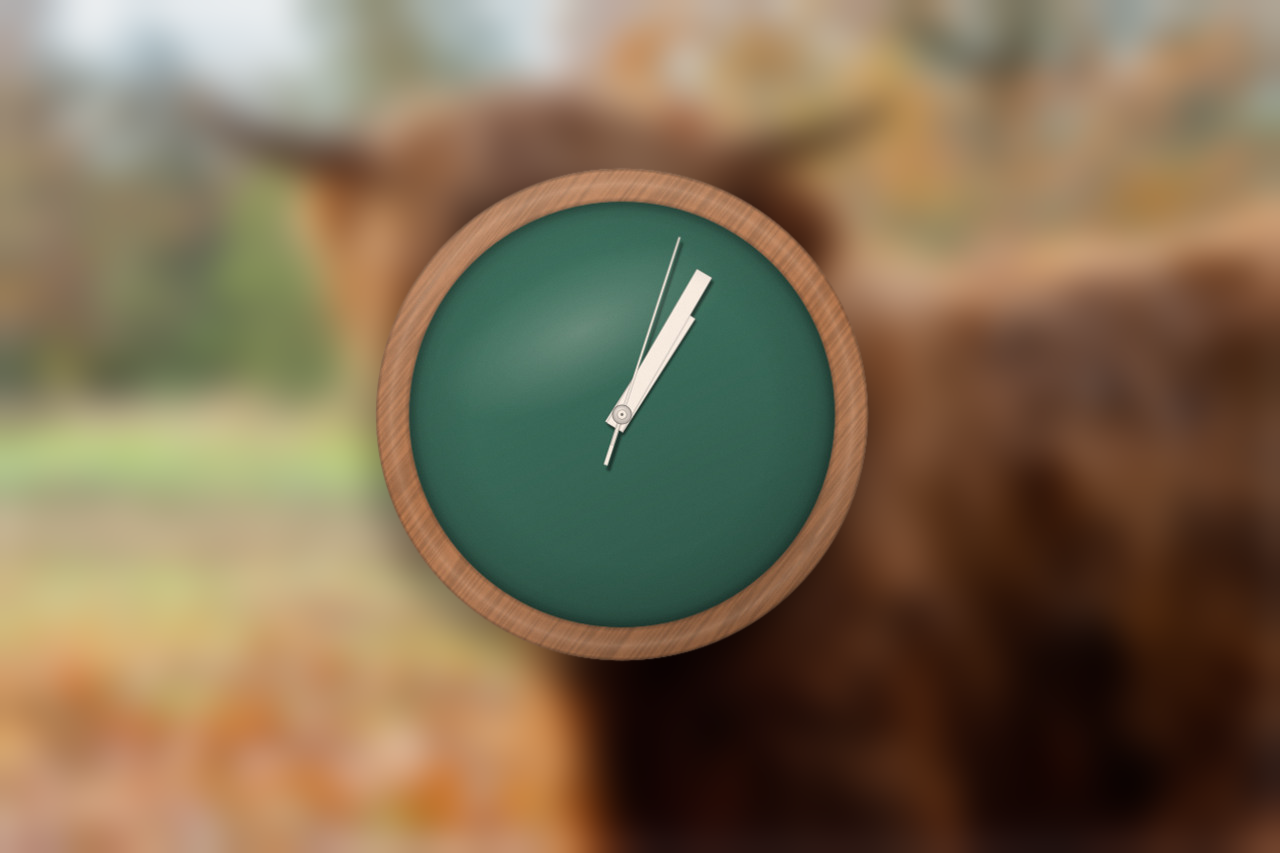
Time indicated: 1:05:03
